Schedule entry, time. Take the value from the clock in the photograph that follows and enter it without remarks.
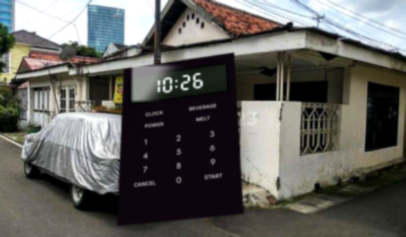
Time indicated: 10:26
